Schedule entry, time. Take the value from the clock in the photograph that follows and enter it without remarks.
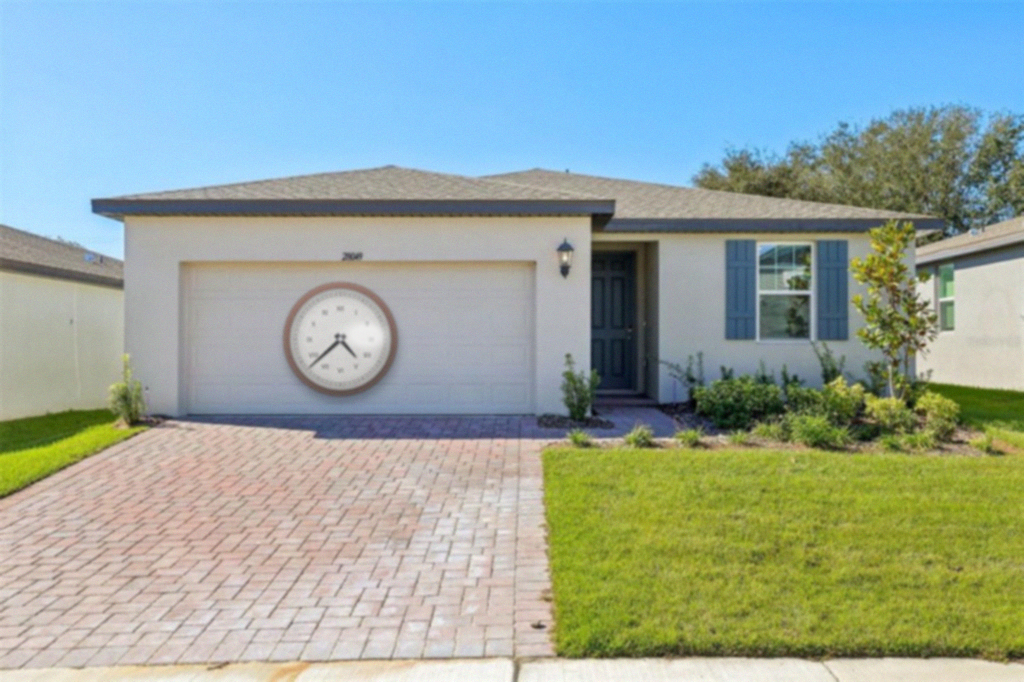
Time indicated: 4:38
